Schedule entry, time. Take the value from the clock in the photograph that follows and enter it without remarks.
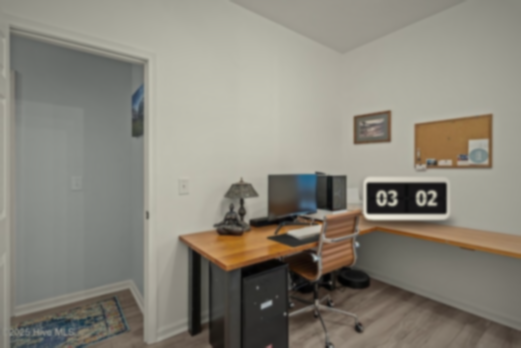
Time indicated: 3:02
